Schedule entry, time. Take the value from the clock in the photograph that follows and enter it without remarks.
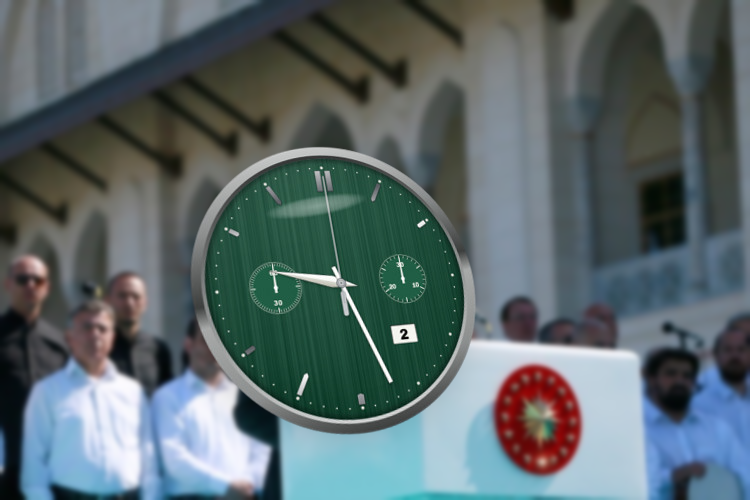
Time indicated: 9:27
